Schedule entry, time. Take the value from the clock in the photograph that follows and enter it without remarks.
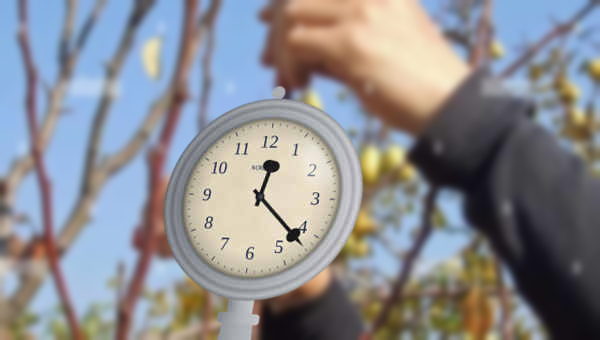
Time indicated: 12:22
